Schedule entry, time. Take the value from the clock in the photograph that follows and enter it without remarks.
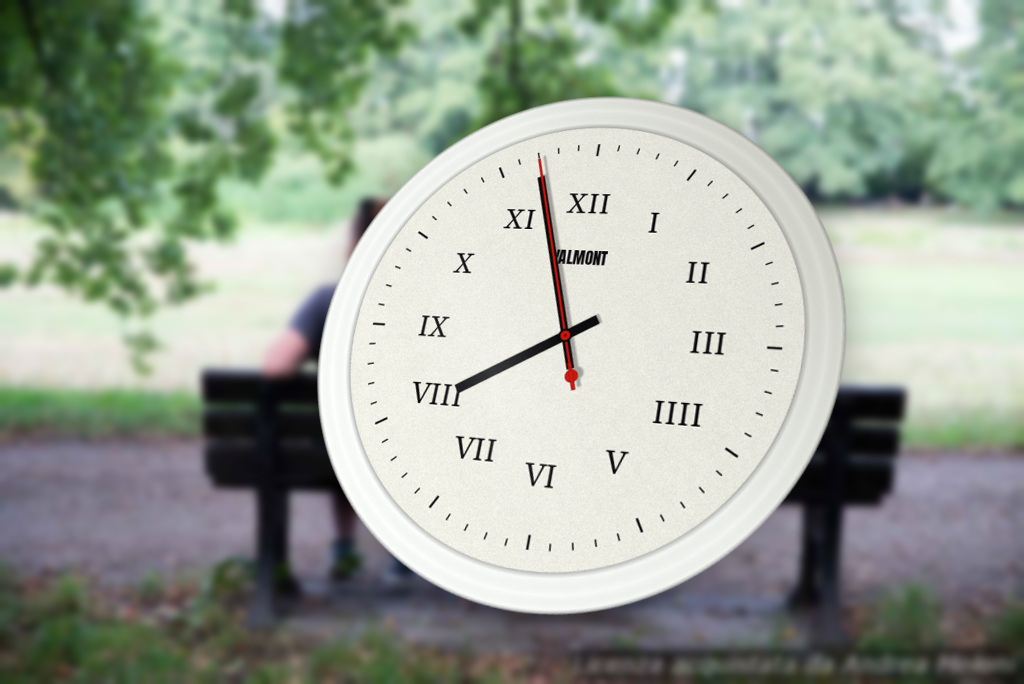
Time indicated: 7:56:57
